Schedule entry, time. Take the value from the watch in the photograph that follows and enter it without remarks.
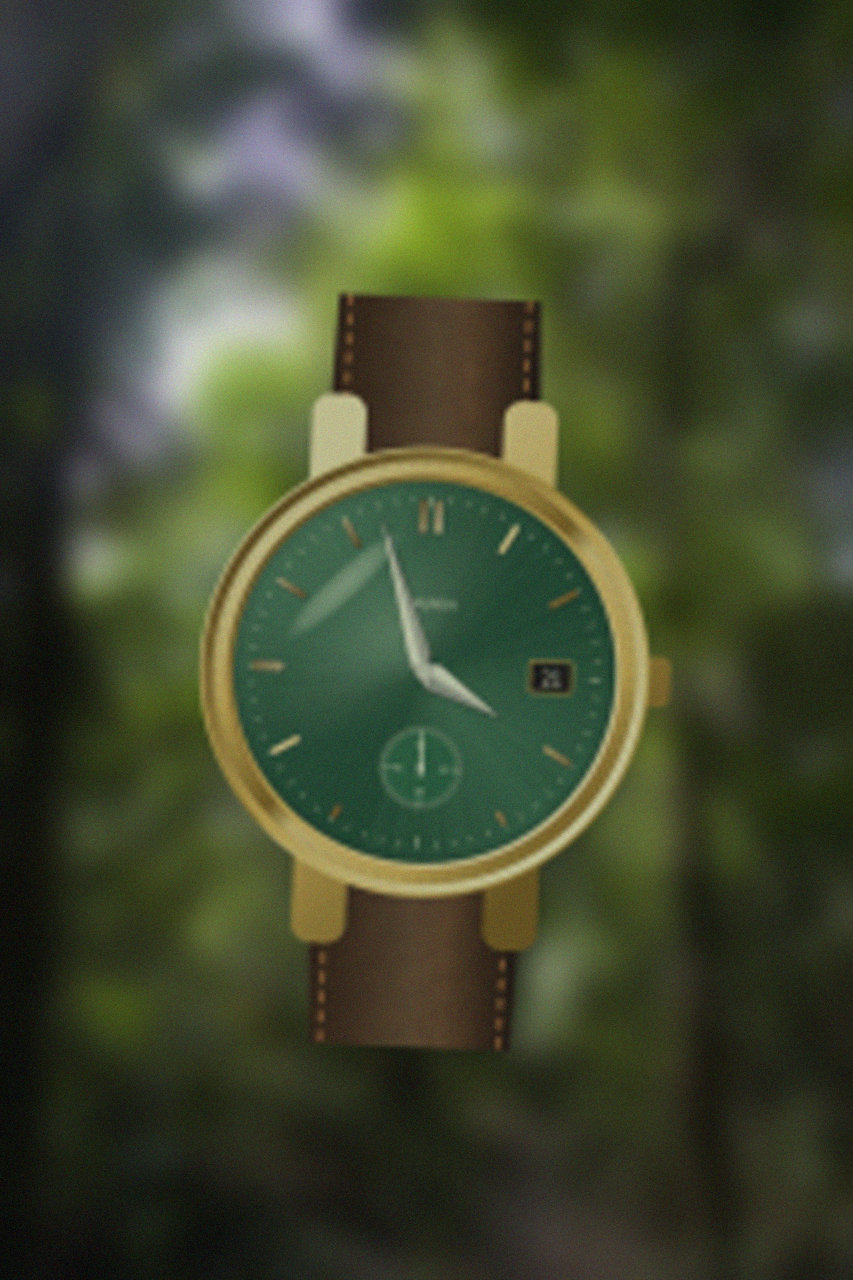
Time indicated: 3:57
